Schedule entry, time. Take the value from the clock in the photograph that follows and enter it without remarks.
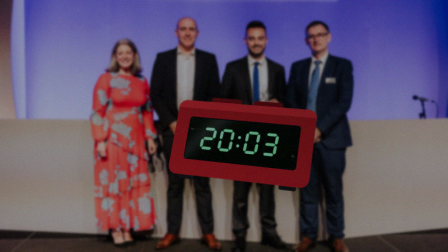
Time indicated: 20:03
